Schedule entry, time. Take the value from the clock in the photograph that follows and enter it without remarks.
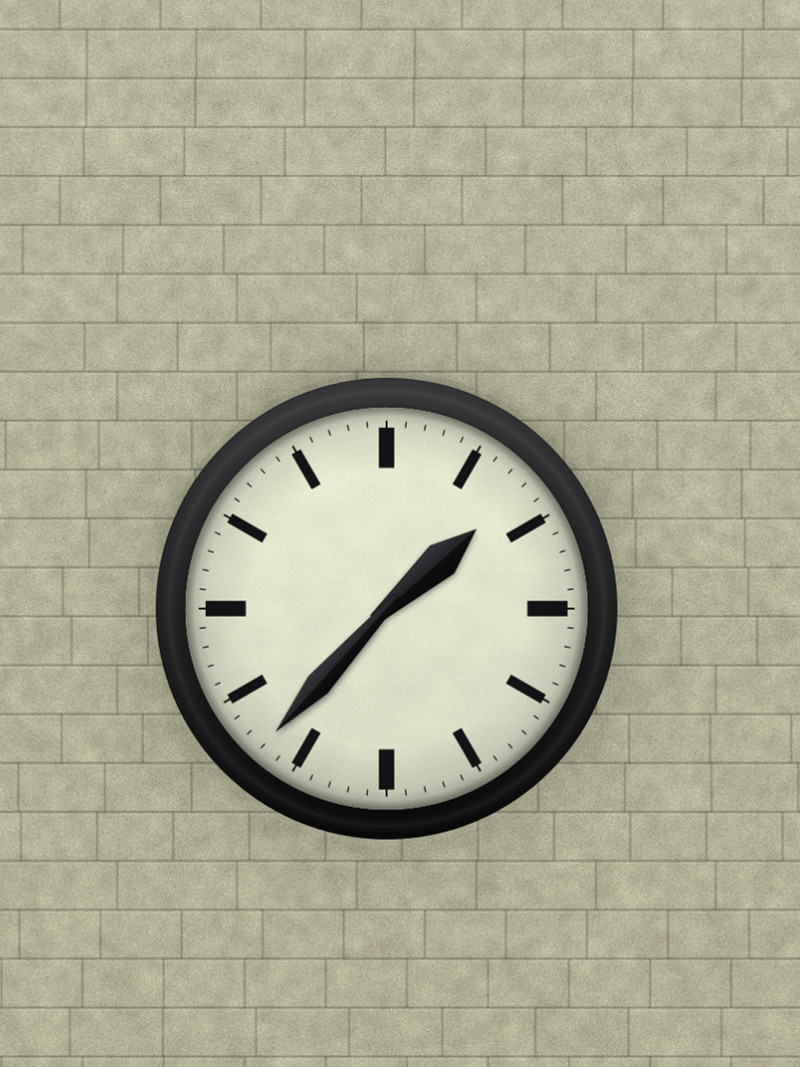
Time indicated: 1:37
